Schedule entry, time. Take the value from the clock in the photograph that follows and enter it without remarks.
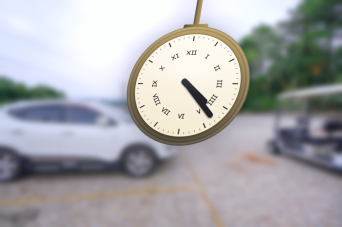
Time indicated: 4:23
